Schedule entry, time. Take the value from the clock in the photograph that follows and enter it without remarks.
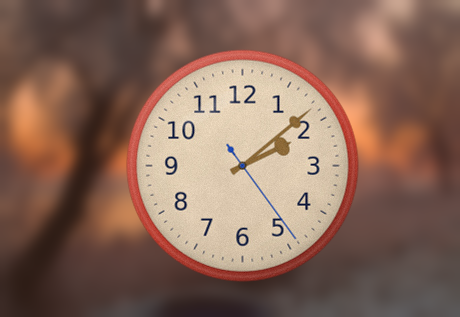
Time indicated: 2:08:24
